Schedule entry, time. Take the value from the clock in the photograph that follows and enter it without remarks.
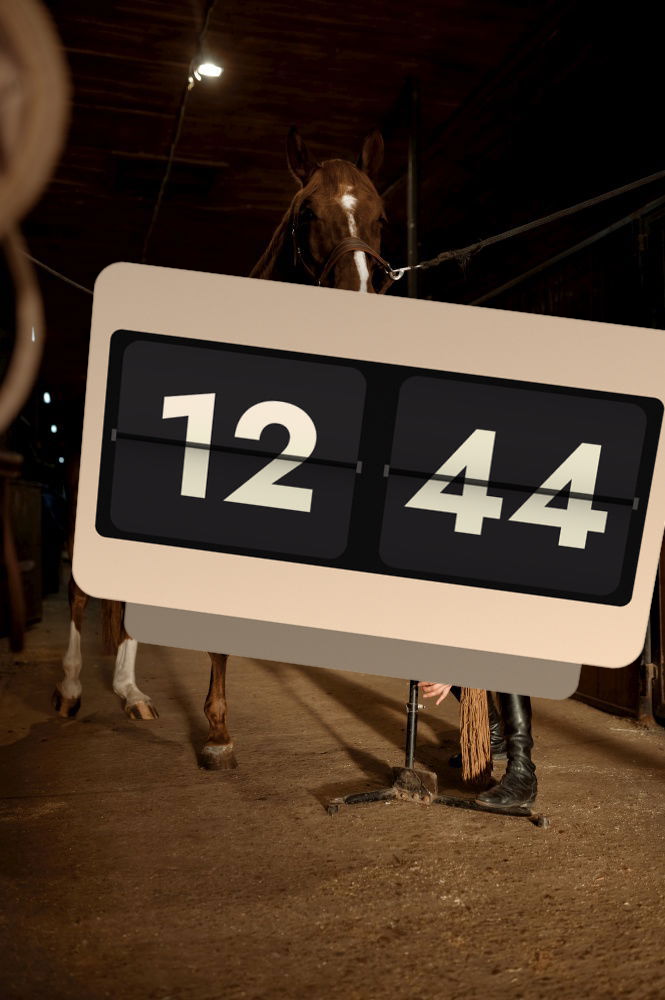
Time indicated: 12:44
